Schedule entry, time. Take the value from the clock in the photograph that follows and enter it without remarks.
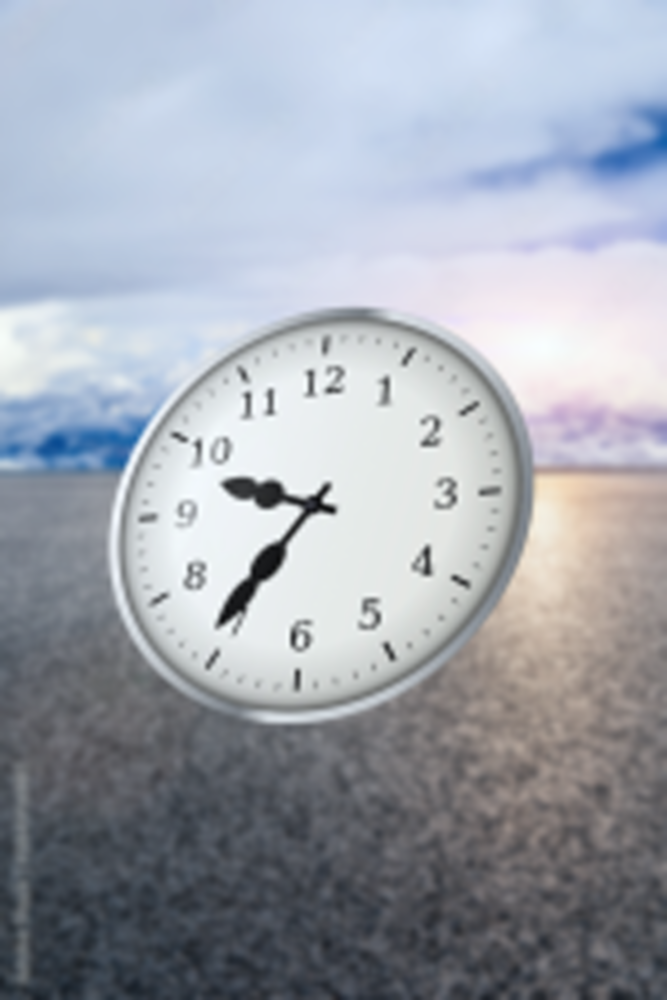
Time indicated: 9:36
